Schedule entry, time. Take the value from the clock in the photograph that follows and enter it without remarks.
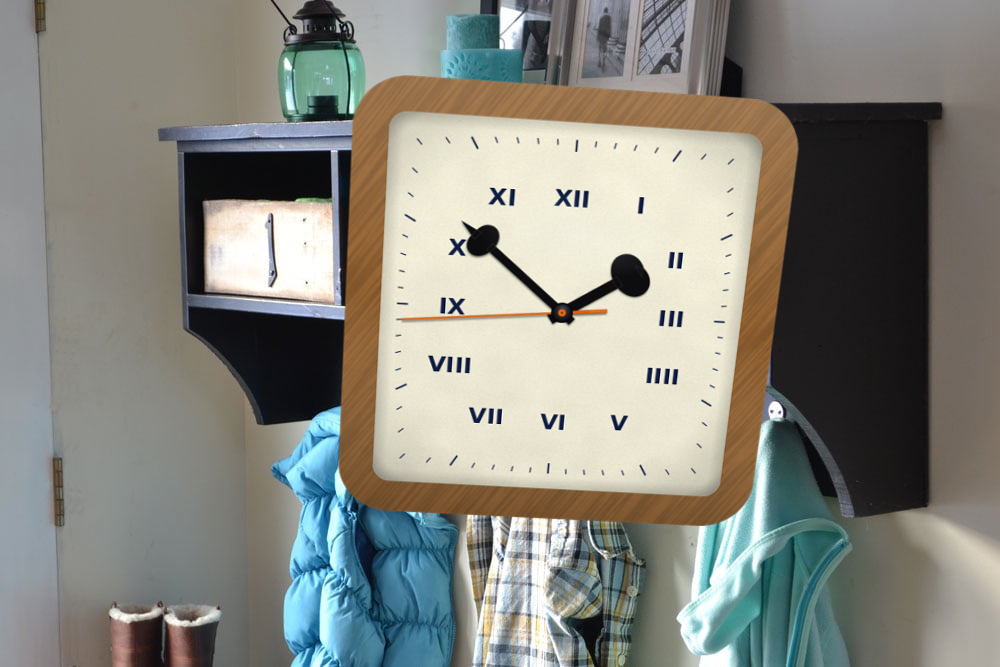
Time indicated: 1:51:44
